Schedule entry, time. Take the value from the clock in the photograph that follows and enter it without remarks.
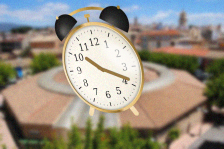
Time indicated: 10:19
